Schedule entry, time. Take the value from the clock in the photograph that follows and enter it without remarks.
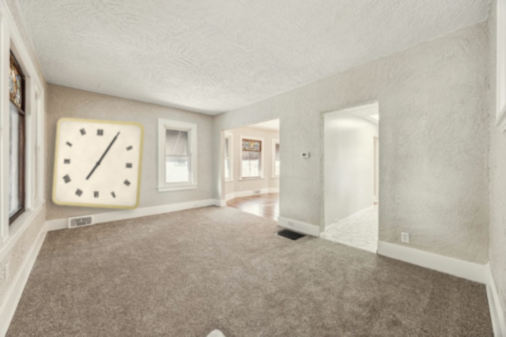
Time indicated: 7:05
